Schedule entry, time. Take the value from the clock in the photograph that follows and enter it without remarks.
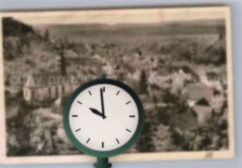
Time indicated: 9:59
